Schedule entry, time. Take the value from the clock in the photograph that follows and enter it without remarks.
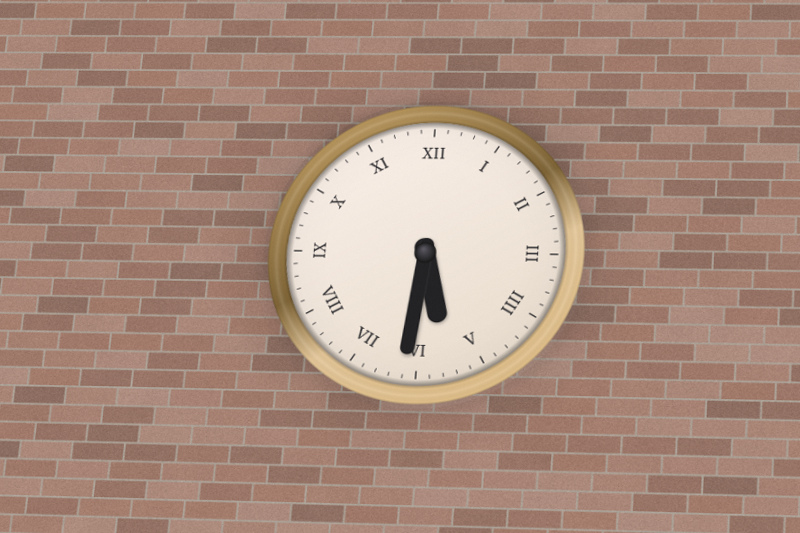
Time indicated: 5:31
